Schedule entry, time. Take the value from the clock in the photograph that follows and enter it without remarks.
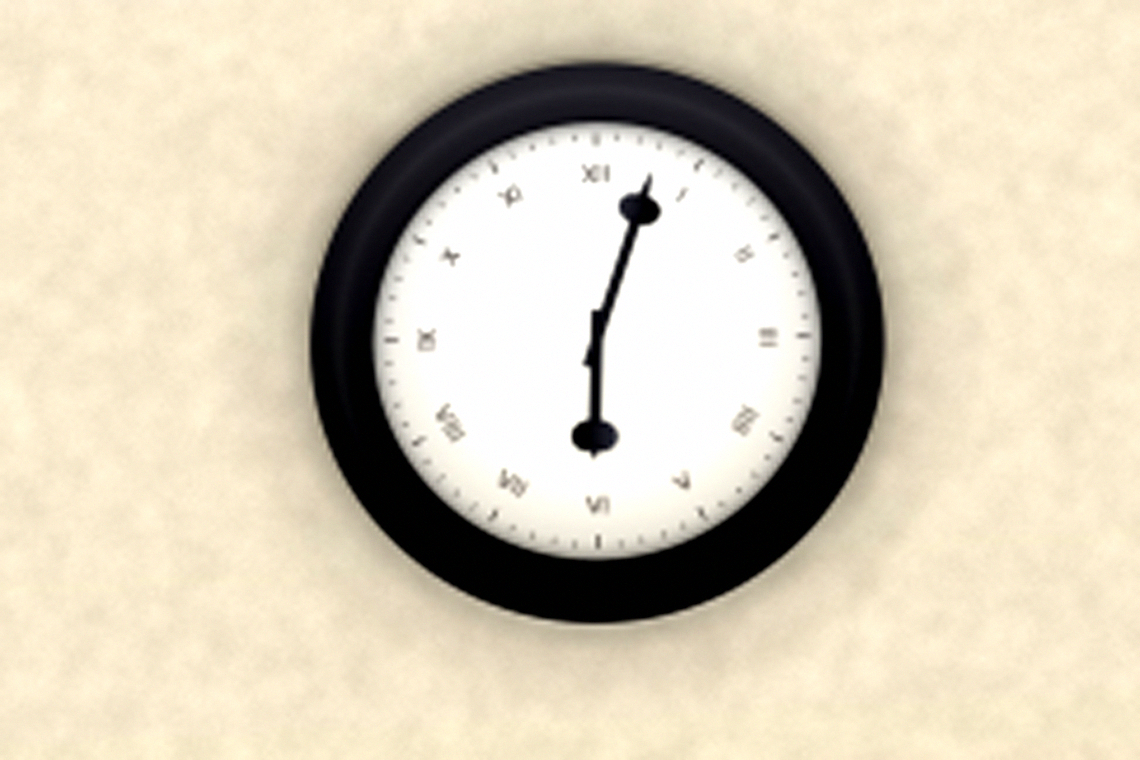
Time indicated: 6:03
